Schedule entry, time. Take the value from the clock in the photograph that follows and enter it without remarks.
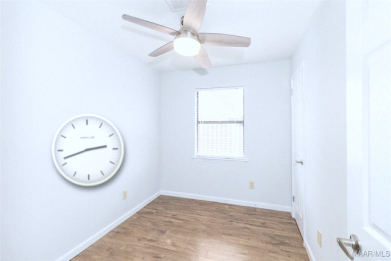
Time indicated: 2:42
